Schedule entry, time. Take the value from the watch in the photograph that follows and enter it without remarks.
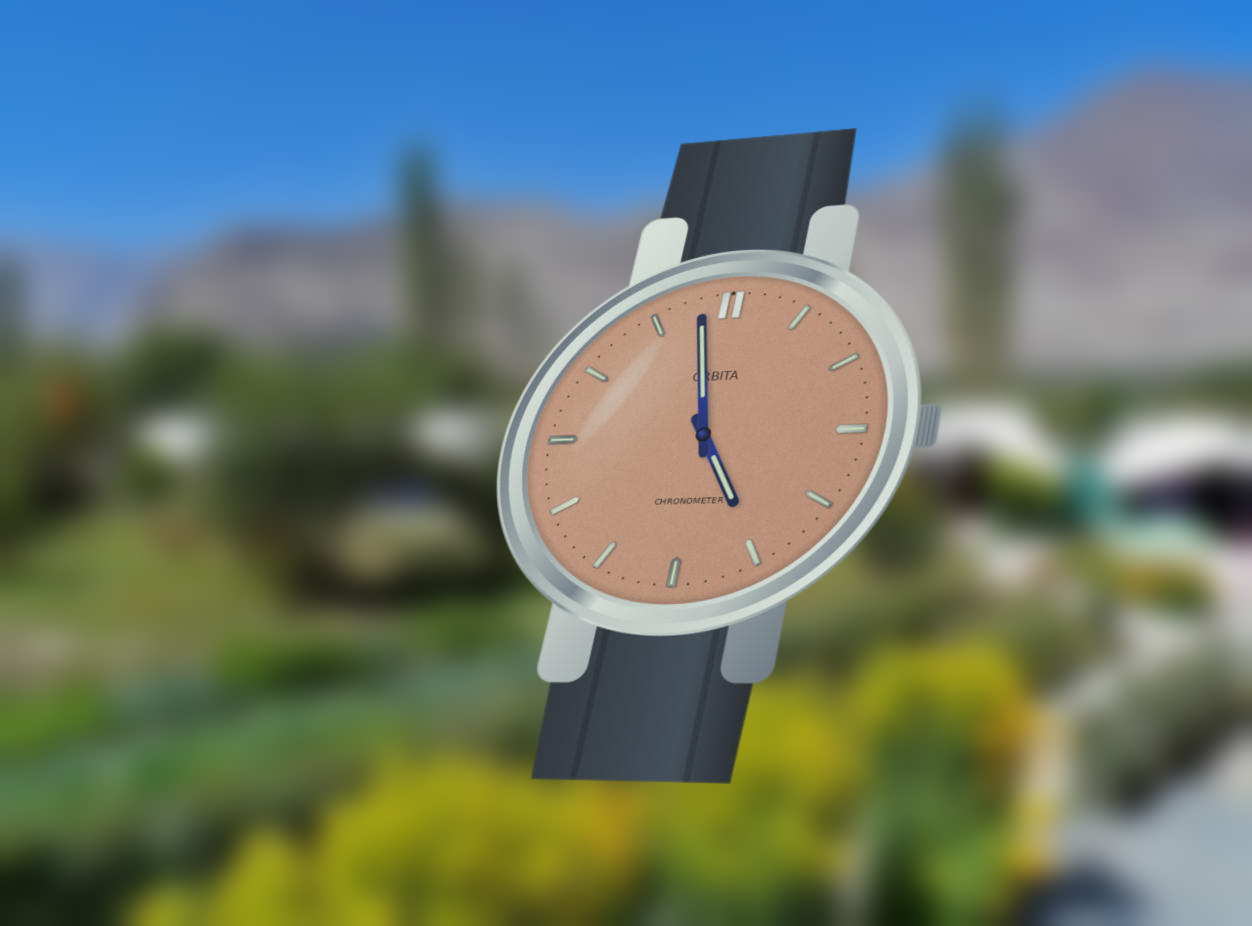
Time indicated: 4:58
